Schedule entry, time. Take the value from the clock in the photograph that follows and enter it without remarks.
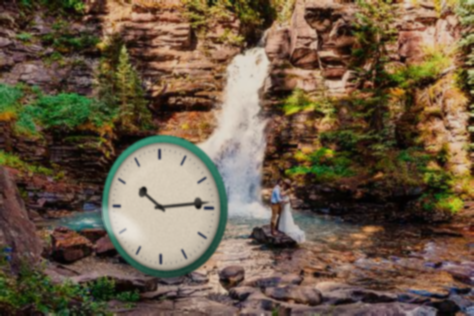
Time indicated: 10:14
